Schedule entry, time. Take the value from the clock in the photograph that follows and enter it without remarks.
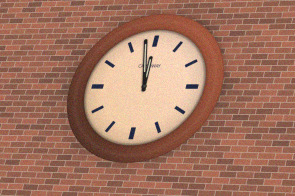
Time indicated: 11:58
